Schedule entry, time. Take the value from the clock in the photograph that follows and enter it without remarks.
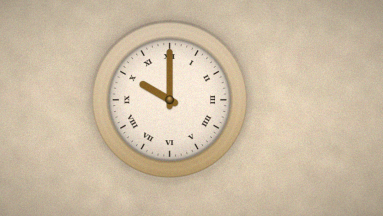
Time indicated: 10:00
